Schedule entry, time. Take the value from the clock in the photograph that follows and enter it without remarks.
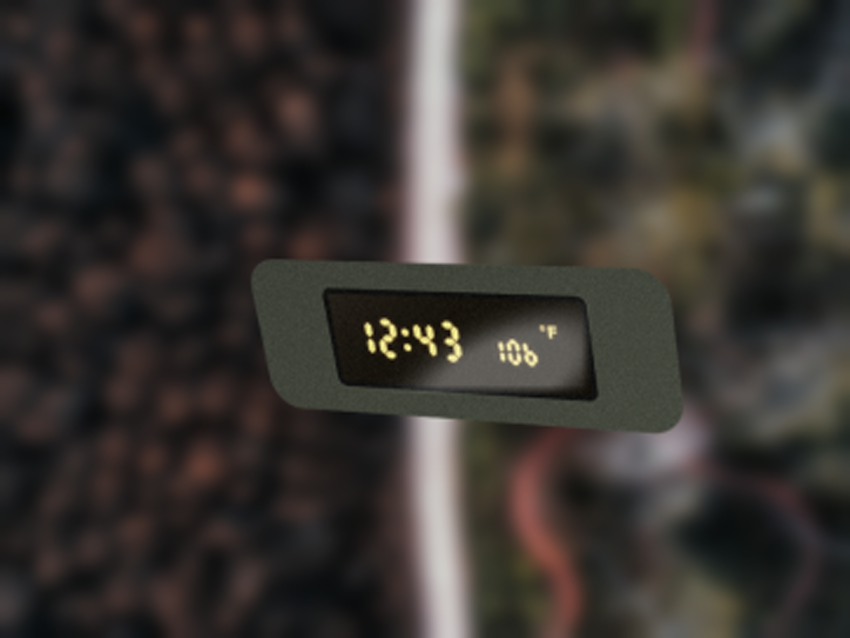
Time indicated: 12:43
